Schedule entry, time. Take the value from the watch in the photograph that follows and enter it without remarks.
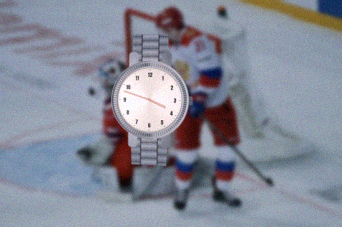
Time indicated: 3:48
